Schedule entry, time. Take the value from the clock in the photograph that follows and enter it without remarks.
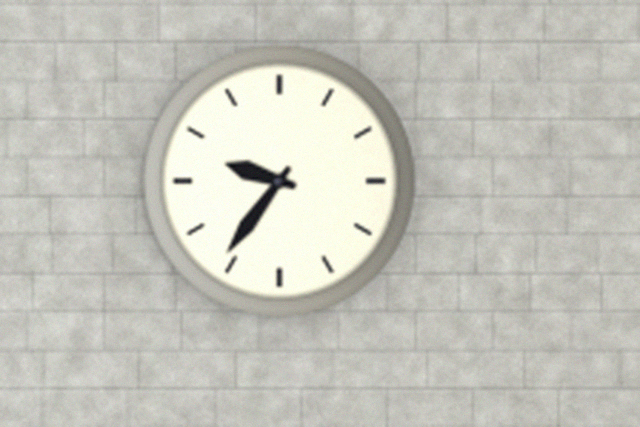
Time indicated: 9:36
